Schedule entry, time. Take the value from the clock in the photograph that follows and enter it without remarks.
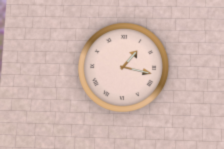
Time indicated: 1:17
